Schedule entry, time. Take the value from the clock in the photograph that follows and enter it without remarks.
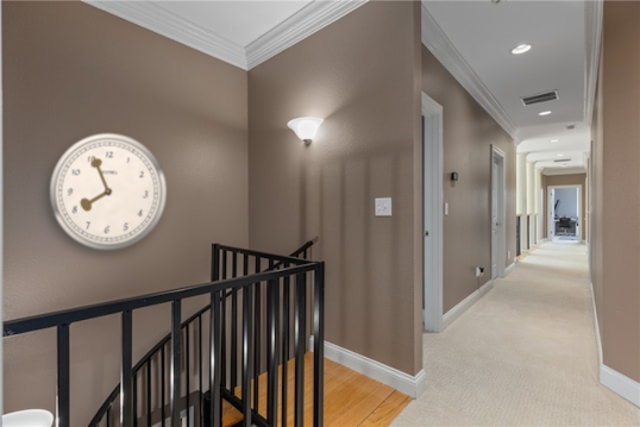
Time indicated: 7:56
